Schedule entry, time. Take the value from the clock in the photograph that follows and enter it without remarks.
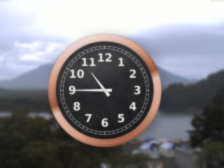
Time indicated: 10:45
